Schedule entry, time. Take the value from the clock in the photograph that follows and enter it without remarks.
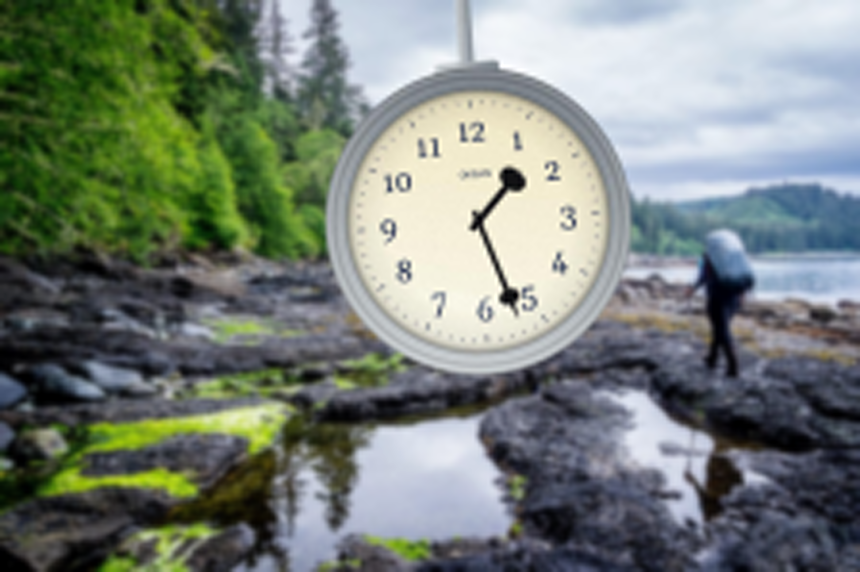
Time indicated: 1:27
